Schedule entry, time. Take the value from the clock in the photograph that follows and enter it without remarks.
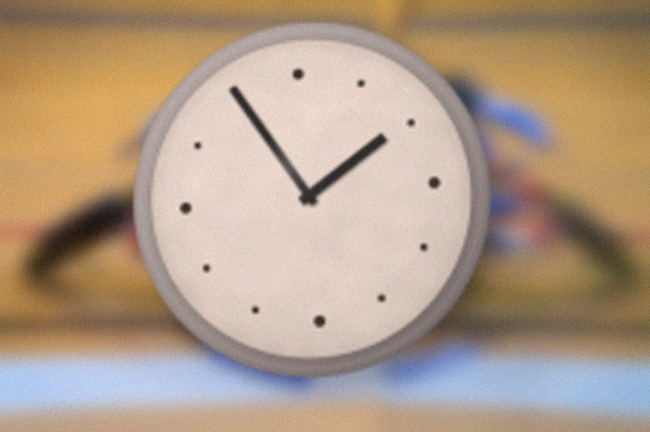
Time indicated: 1:55
